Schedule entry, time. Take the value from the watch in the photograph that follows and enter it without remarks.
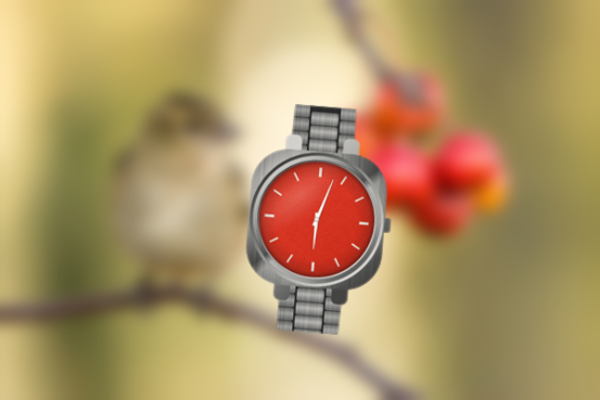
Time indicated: 6:03
